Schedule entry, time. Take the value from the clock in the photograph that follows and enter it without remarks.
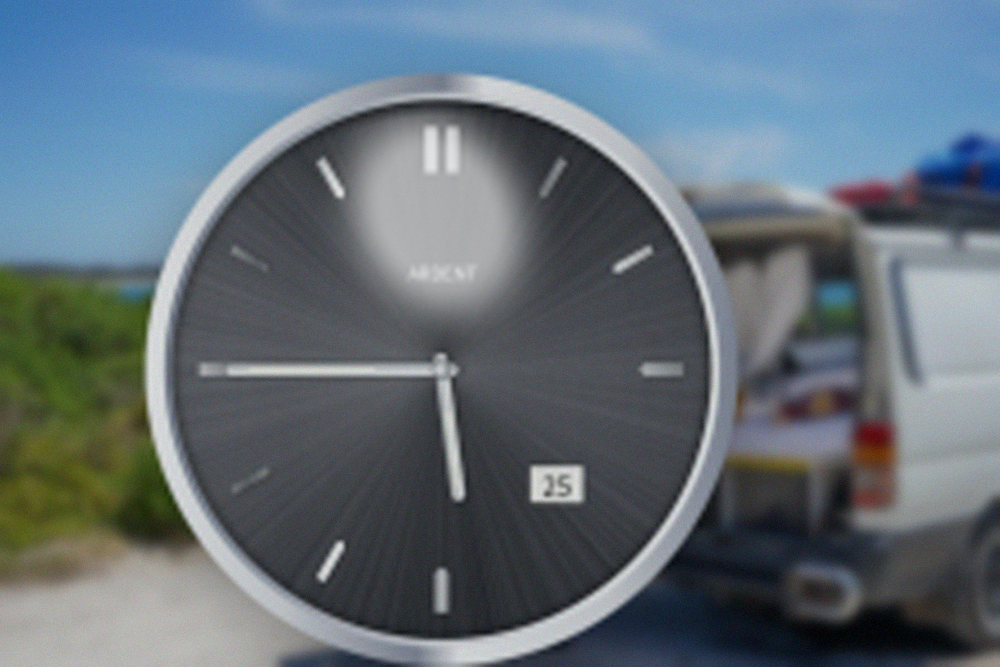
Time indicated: 5:45
